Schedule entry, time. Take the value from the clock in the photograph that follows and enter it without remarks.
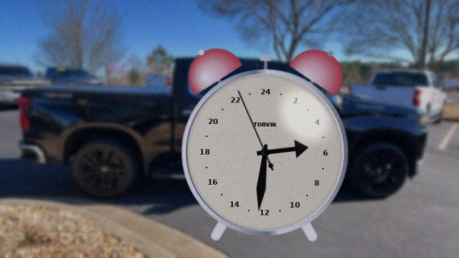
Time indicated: 5:30:56
